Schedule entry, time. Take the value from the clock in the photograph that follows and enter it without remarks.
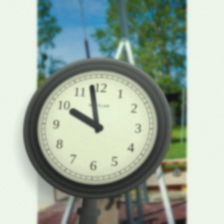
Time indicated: 9:58
